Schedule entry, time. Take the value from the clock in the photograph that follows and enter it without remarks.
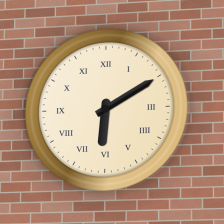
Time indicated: 6:10
